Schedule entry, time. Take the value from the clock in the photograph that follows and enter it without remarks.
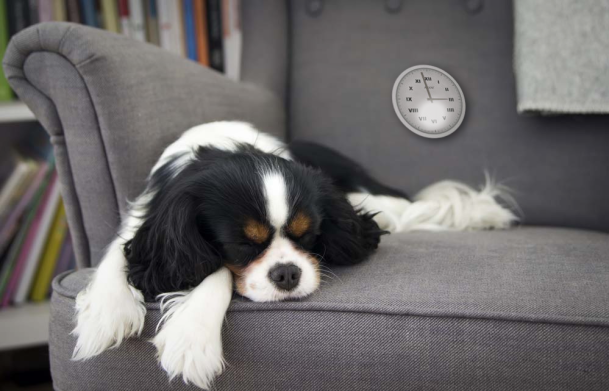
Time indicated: 2:58
